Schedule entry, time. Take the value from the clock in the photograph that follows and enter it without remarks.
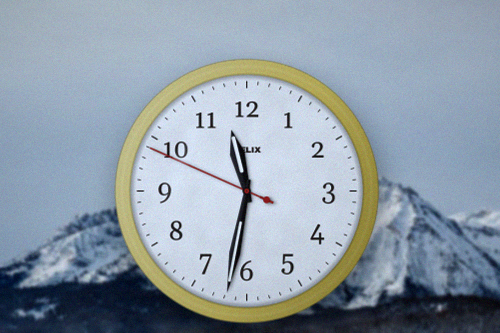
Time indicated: 11:31:49
